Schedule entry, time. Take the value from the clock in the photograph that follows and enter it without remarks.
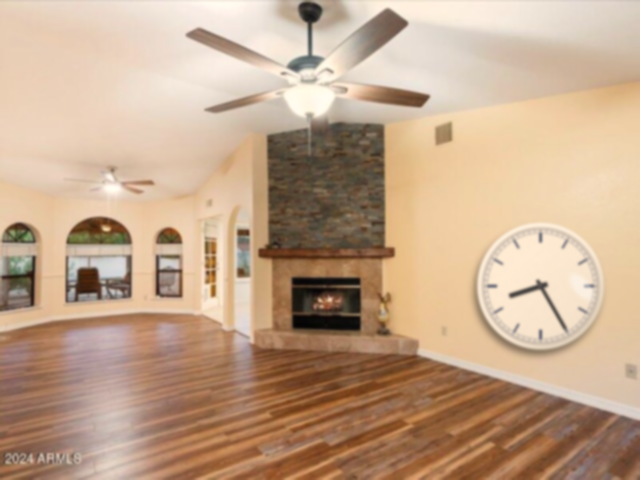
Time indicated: 8:25
